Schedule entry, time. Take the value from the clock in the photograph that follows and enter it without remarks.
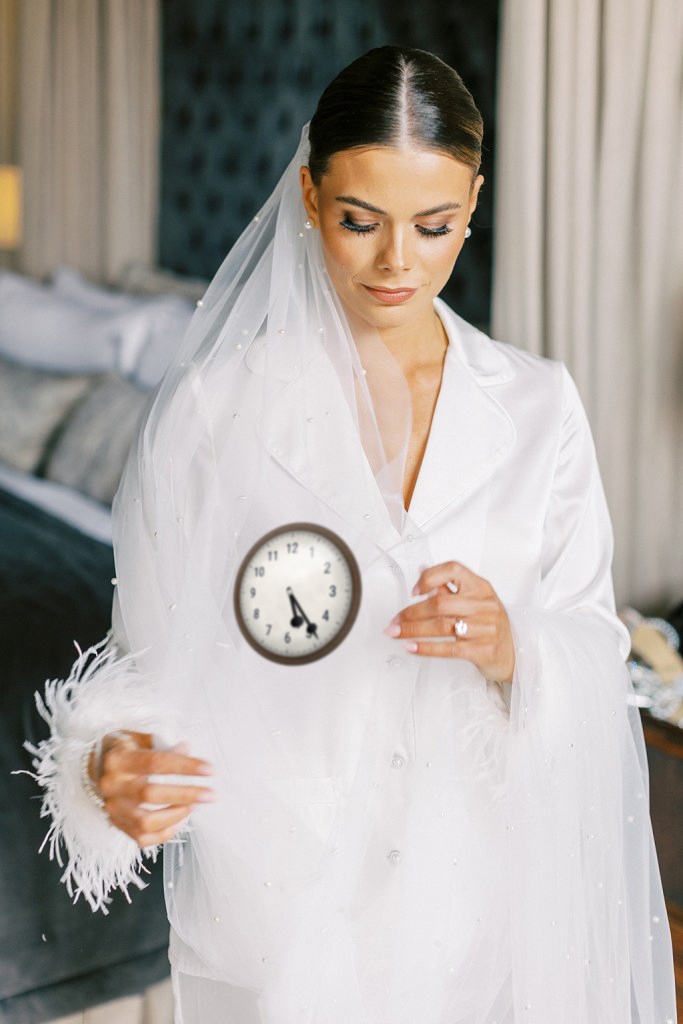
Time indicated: 5:24
